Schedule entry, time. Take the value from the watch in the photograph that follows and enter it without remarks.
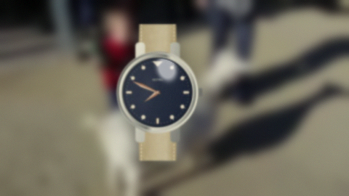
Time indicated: 7:49
